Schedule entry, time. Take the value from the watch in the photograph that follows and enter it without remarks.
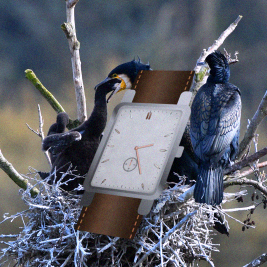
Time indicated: 2:25
